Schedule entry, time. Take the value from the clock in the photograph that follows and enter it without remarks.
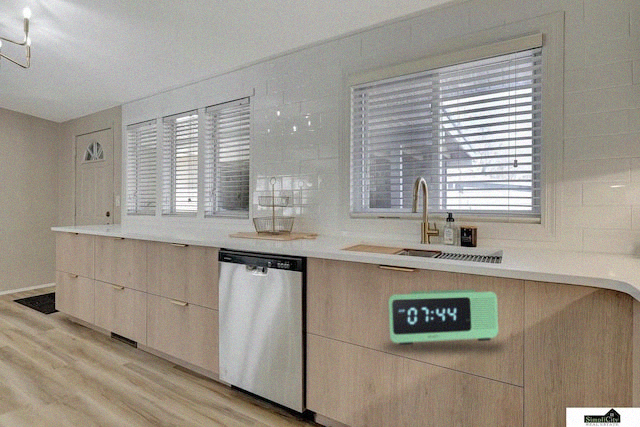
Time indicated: 7:44
